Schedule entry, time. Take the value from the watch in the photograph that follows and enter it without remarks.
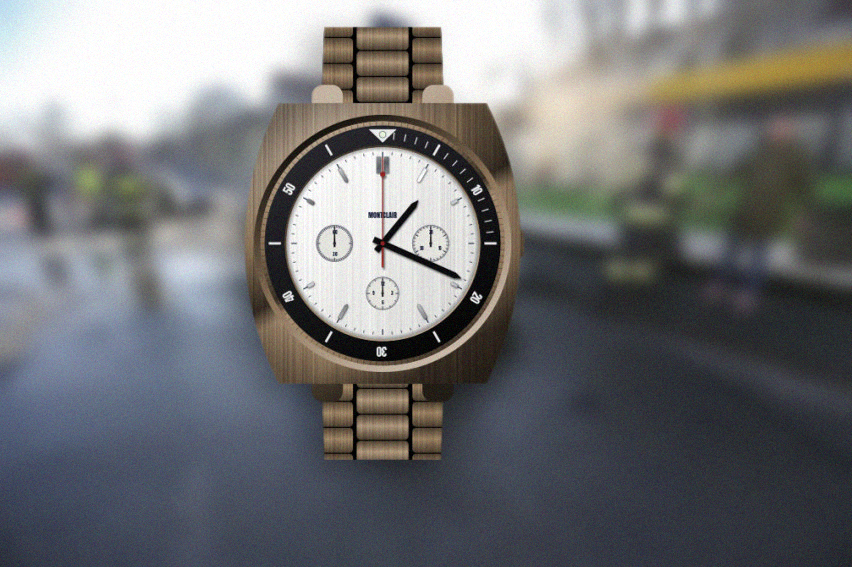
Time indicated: 1:19
